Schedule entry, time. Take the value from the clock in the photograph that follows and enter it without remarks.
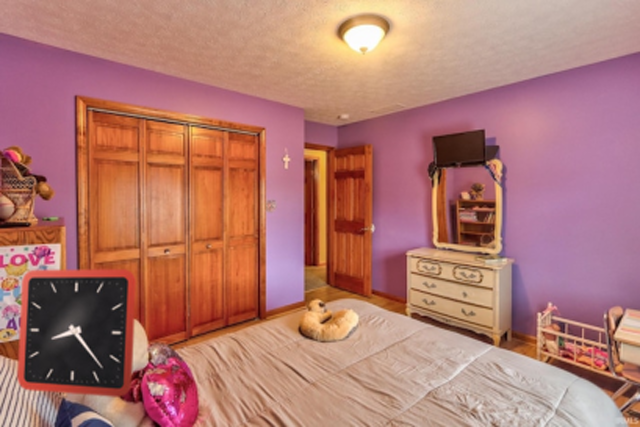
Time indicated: 8:23
